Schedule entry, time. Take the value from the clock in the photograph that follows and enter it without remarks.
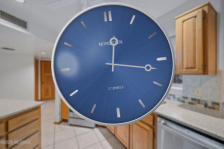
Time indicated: 12:17
